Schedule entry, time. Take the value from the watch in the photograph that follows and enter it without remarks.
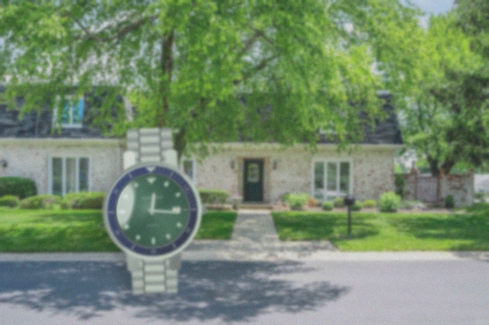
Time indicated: 12:16
